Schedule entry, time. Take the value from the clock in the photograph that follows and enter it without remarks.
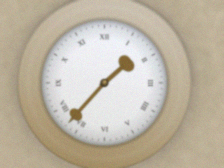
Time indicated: 1:37
